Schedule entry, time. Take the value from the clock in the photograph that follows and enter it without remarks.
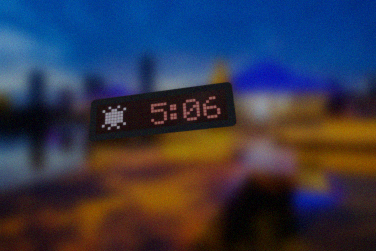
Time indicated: 5:06
